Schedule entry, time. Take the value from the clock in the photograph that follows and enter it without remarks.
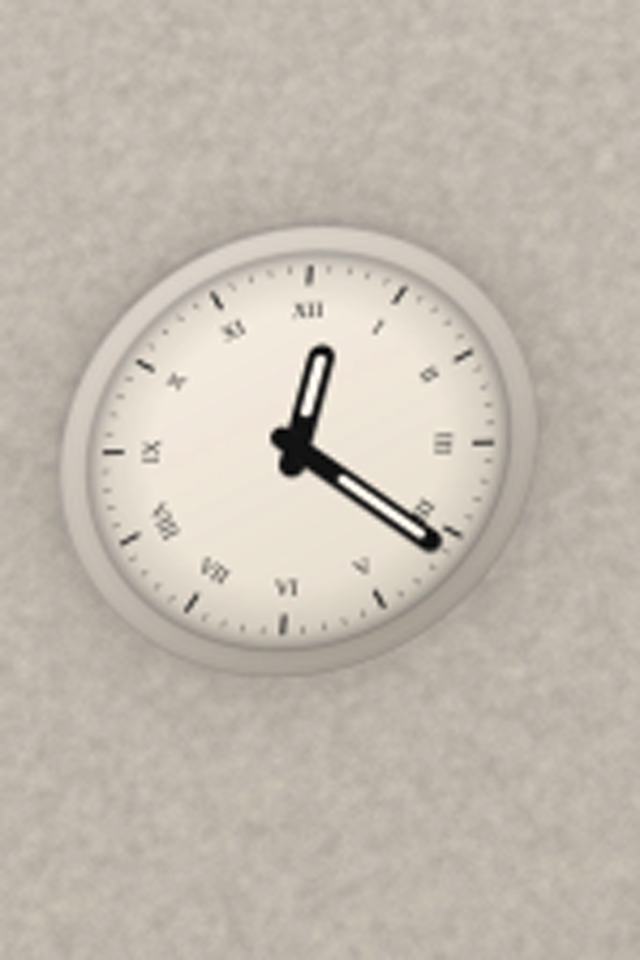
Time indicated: 12:21
